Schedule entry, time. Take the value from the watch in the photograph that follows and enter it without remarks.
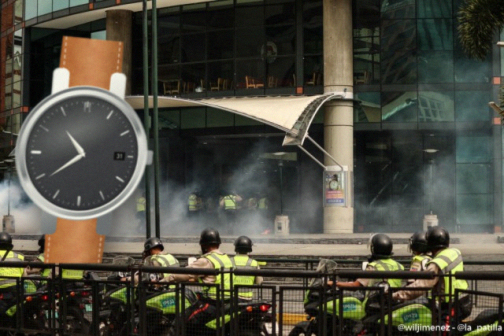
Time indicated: 10:39
